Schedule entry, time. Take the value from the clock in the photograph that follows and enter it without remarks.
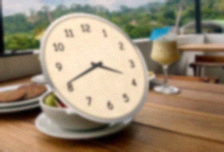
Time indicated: 3:41
